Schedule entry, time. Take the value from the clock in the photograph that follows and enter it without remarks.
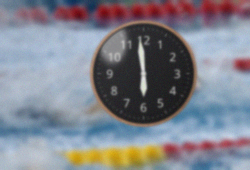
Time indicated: 5:59
